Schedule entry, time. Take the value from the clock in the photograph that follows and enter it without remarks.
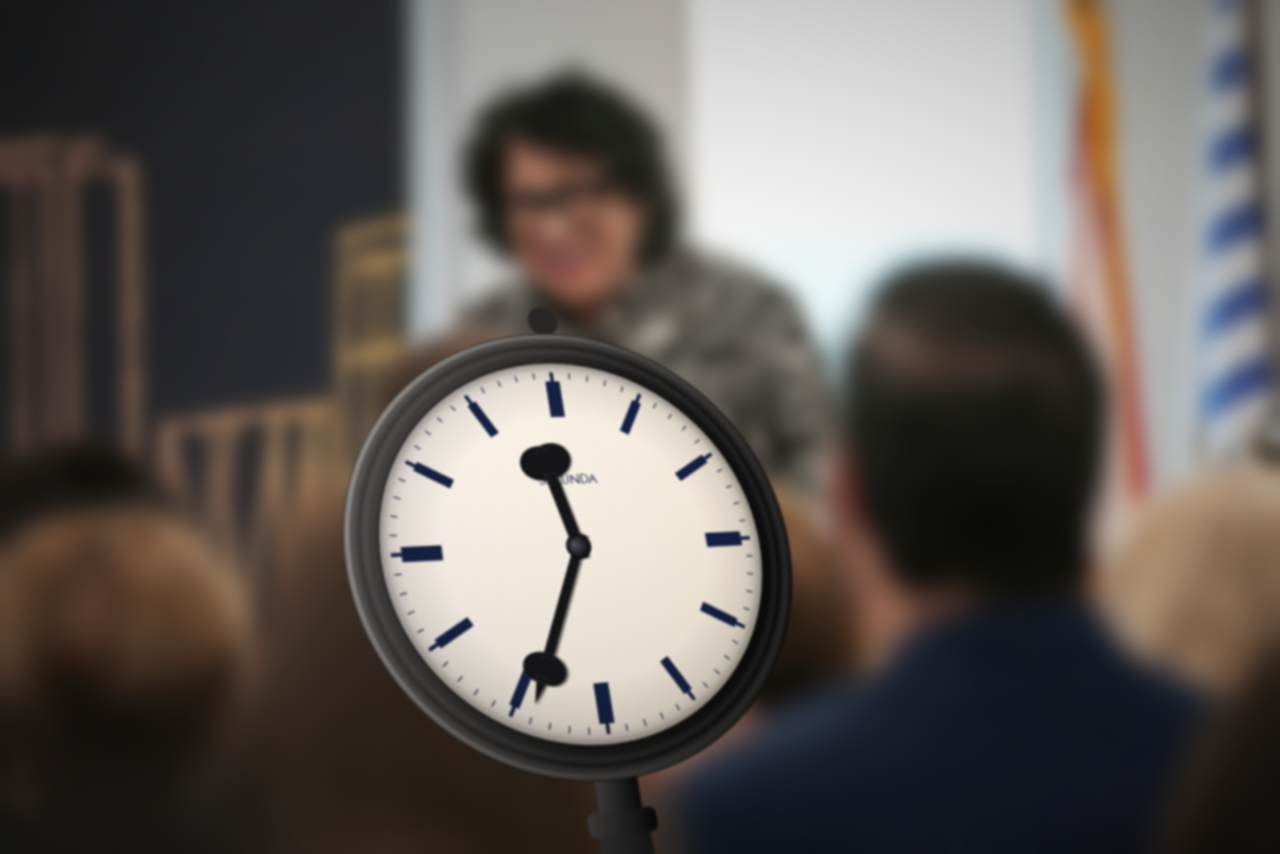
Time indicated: 11:34
